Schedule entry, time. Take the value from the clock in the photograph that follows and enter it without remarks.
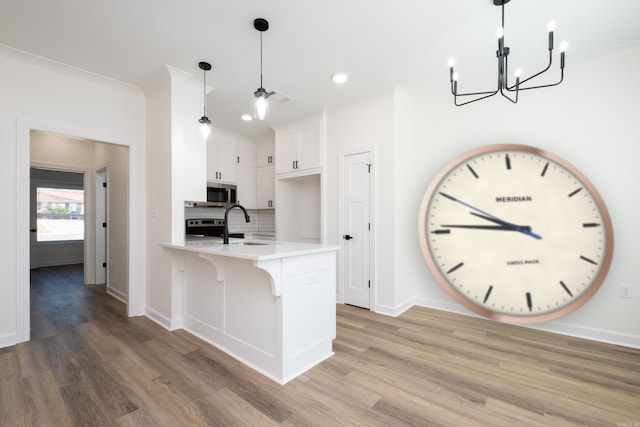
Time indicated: 9:45:50
